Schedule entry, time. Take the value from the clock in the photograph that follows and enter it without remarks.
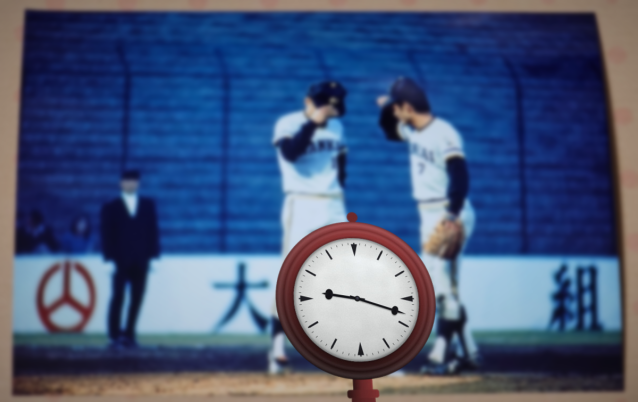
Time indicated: 9:18
